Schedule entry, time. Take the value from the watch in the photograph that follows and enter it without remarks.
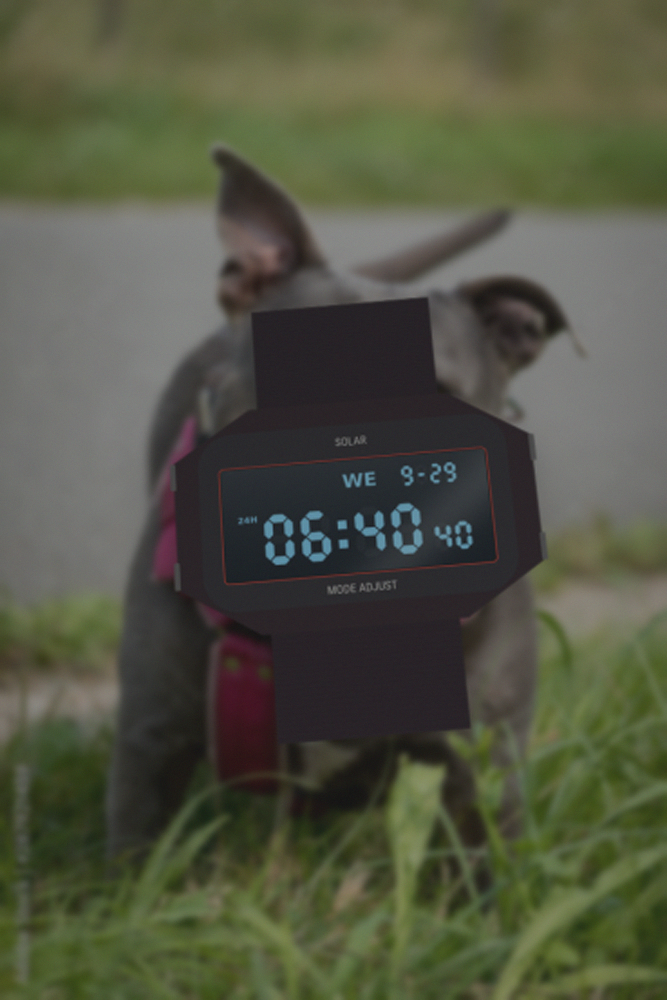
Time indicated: 6:40:40
